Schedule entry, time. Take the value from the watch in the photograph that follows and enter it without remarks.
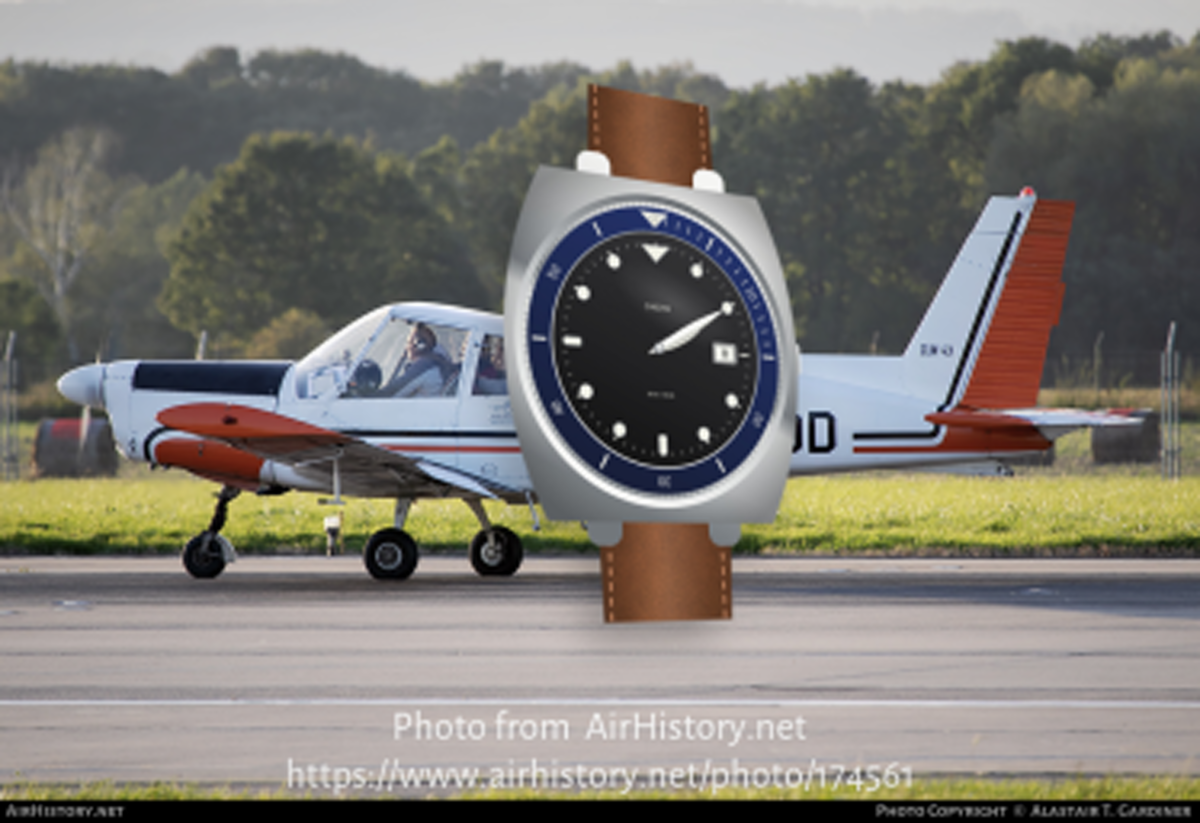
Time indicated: 2:10
